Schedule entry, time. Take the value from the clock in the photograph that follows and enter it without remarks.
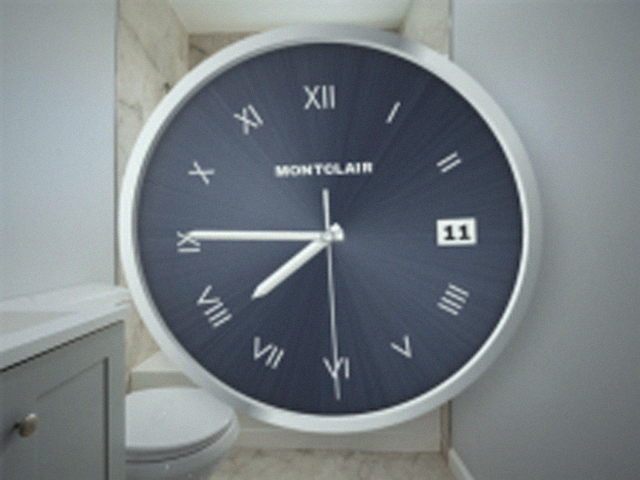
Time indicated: 7:45:30
